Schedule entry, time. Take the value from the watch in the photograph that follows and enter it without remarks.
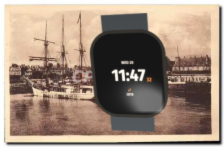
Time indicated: 11:47
